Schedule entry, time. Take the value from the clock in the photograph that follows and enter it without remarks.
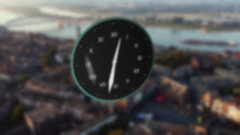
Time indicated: 12:32
